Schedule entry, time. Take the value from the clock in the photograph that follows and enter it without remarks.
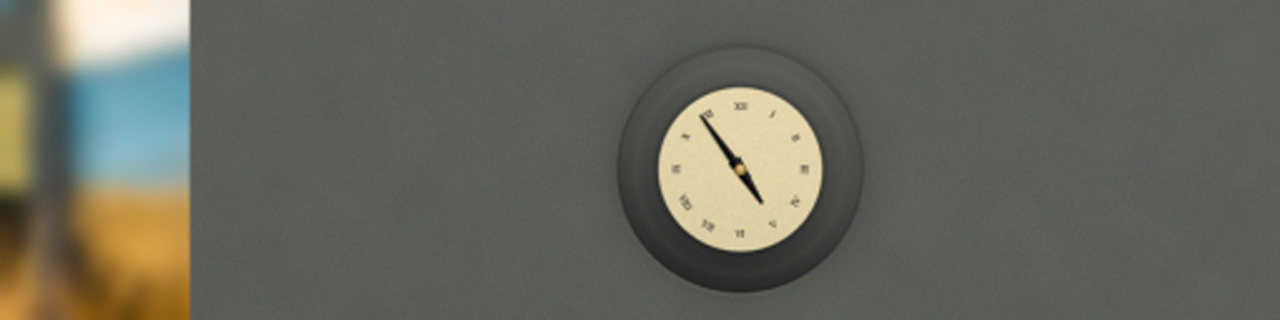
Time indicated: 4:54
